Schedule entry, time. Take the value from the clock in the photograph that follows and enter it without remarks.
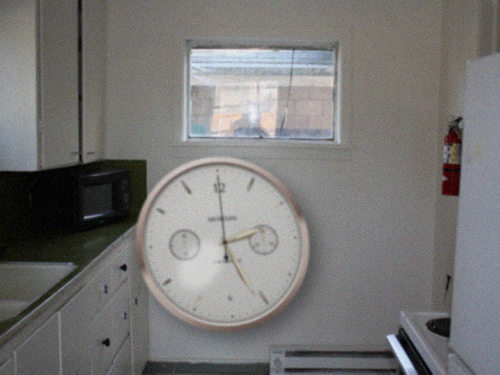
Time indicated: 2:26
